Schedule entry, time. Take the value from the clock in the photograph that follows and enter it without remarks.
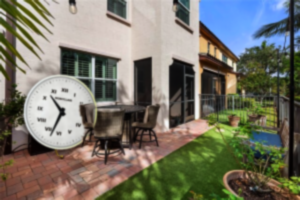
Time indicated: 10:33
